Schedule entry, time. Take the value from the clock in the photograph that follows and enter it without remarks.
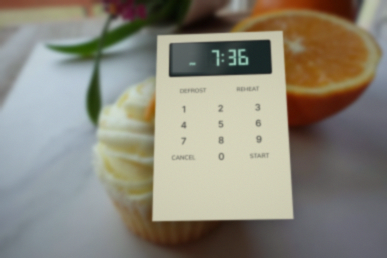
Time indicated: 7:36
